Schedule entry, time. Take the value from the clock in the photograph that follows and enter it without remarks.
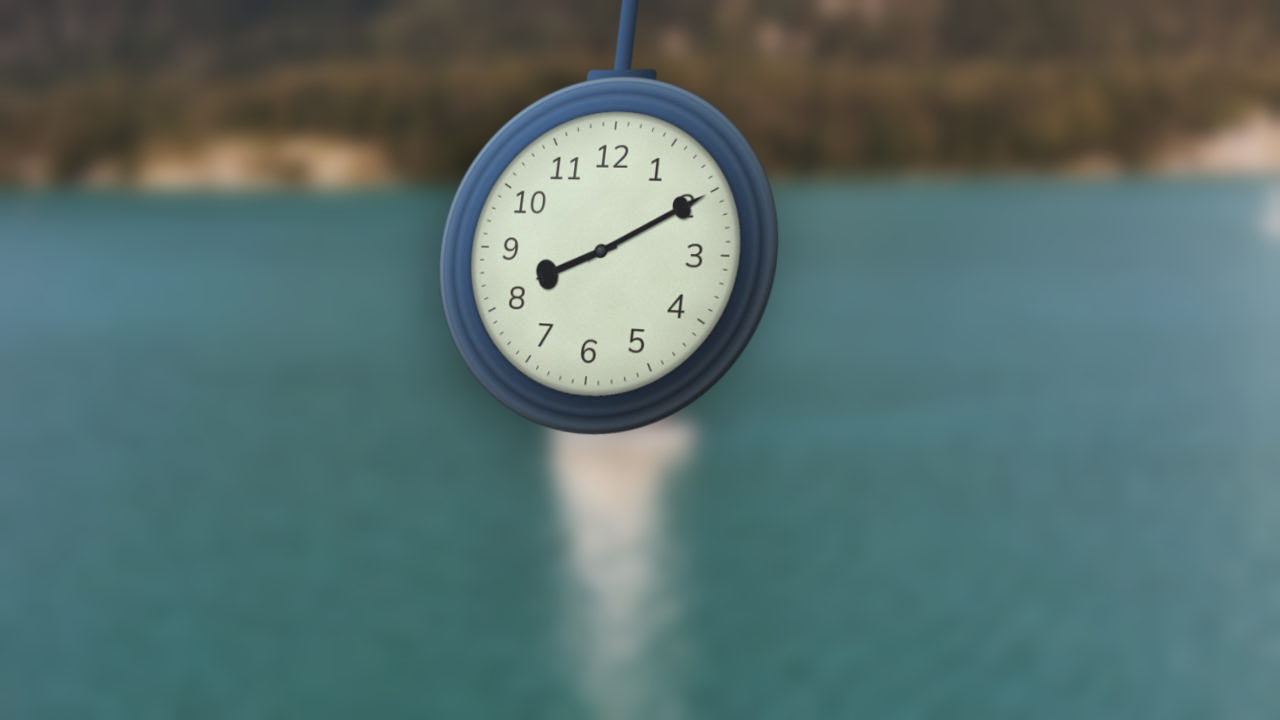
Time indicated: 8:10
